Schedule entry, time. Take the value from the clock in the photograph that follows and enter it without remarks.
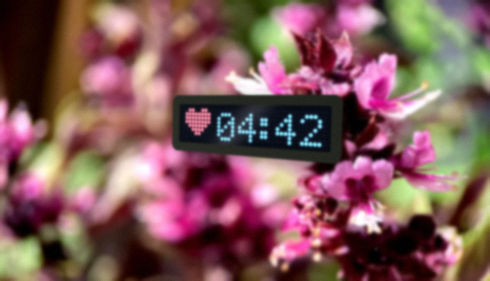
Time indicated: 4:42
